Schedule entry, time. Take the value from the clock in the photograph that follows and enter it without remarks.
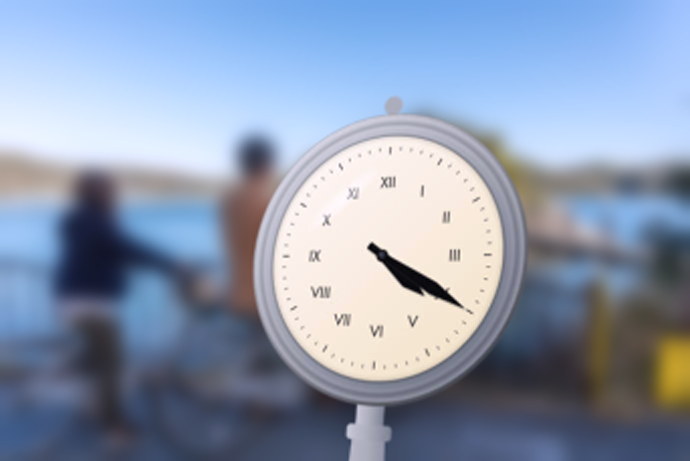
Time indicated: 4:20
